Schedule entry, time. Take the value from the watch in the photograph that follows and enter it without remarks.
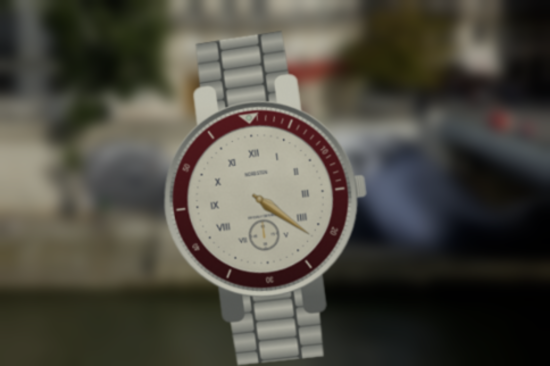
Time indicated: 4:22
